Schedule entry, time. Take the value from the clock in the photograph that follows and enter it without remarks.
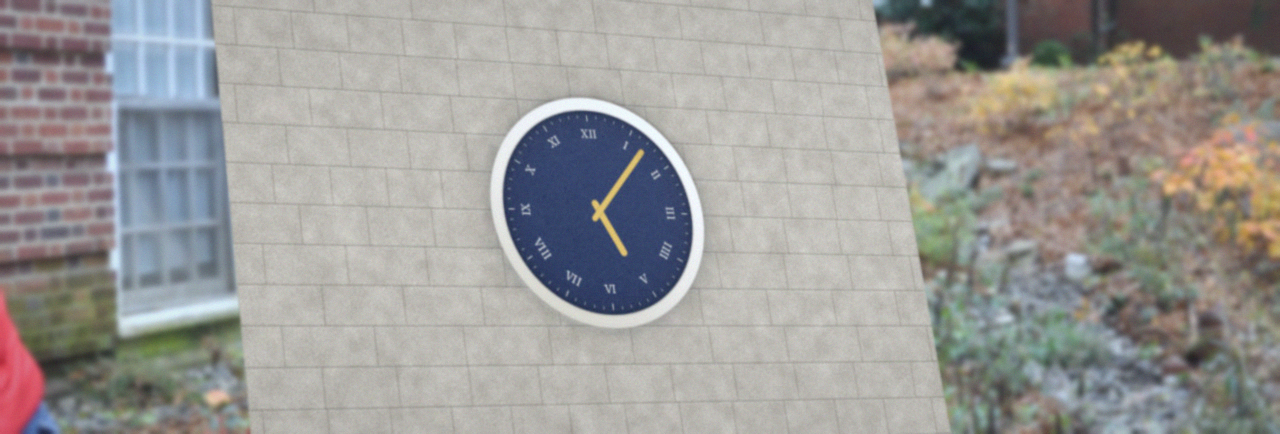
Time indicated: 5:07
